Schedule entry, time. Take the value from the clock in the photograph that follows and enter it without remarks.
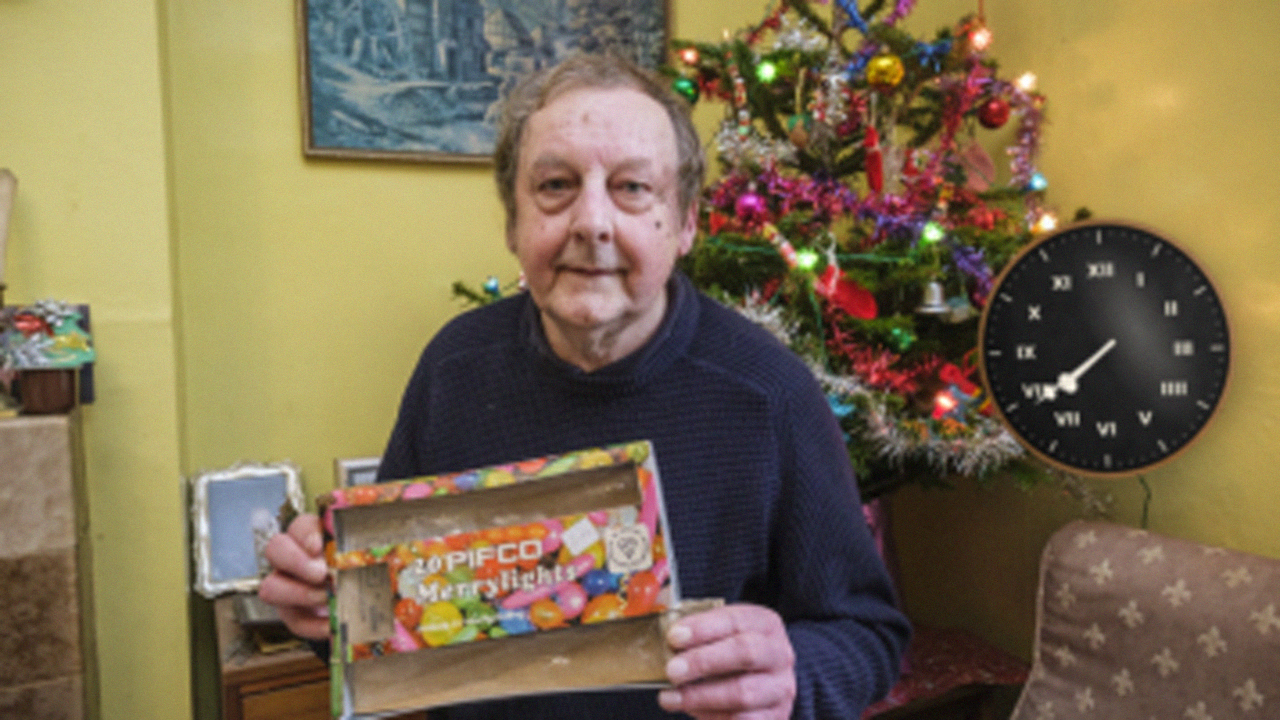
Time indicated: 7:39
